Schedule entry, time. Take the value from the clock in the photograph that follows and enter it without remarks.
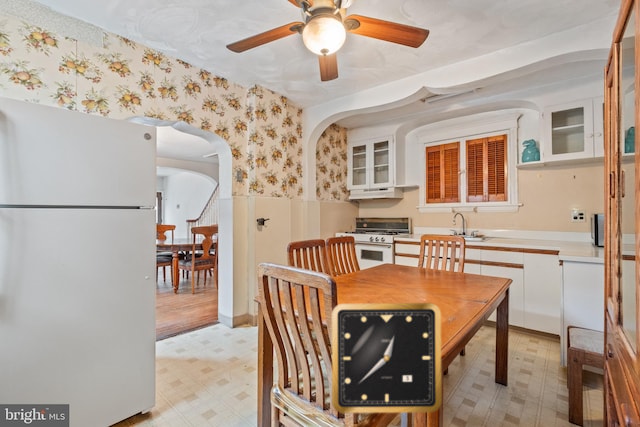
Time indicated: 12:38
